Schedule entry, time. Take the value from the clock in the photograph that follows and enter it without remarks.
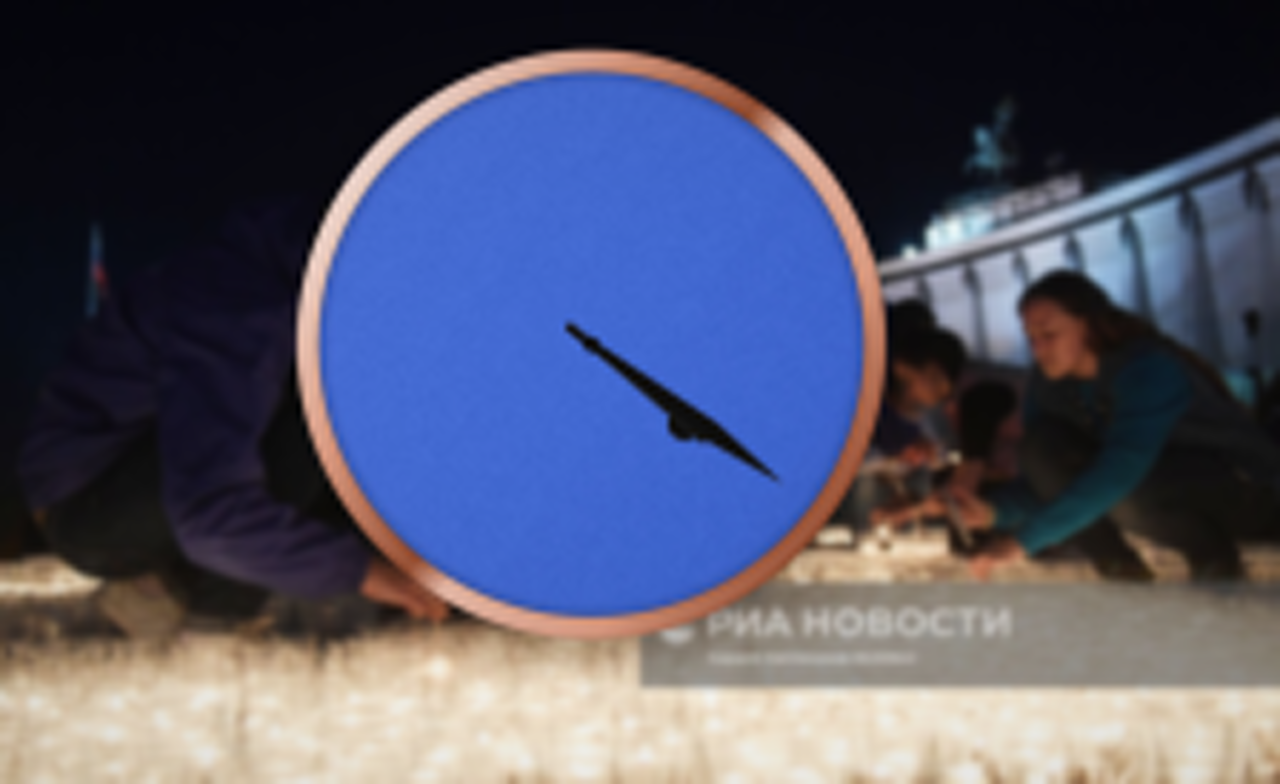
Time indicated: 4:21
